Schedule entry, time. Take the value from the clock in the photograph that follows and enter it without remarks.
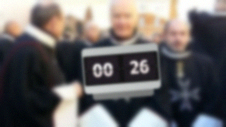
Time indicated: 0:26
